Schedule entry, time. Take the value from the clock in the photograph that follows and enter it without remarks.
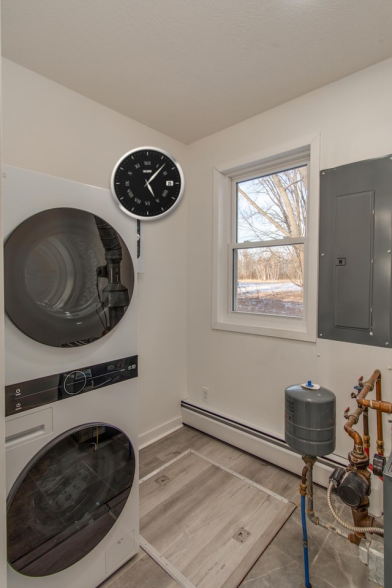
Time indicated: 5:07
